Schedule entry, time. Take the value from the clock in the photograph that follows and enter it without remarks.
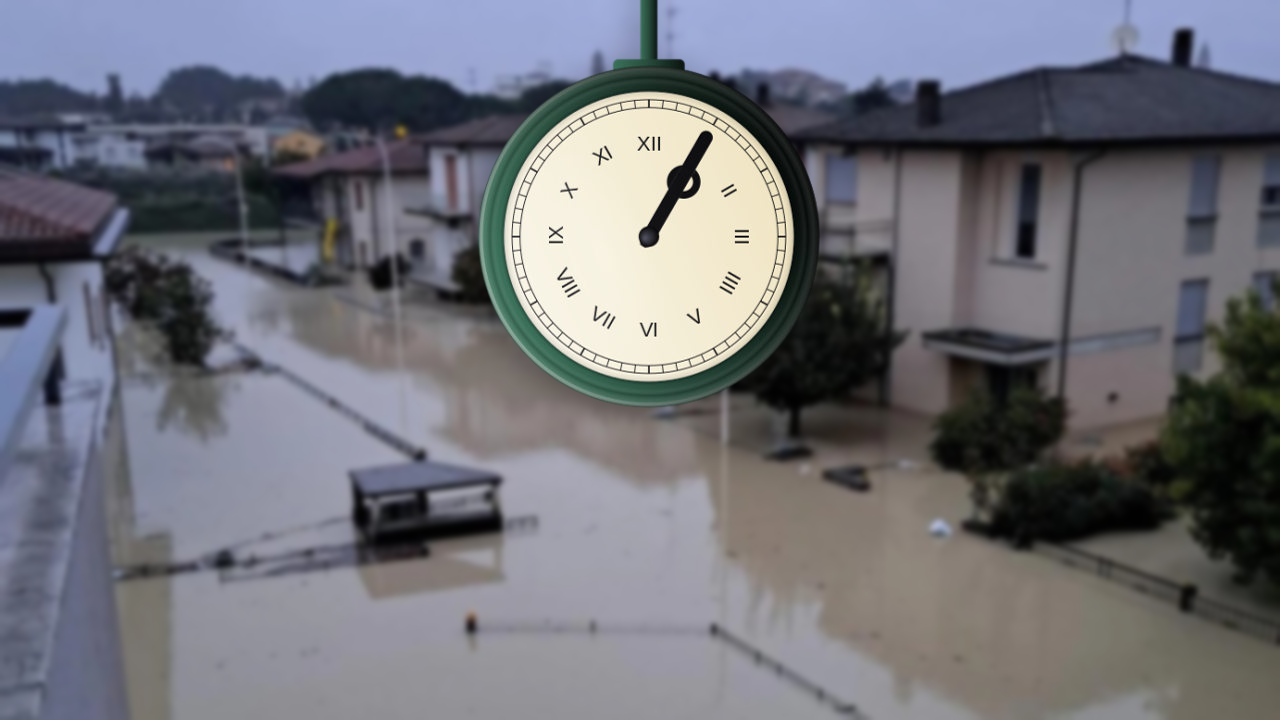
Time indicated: 1:05
